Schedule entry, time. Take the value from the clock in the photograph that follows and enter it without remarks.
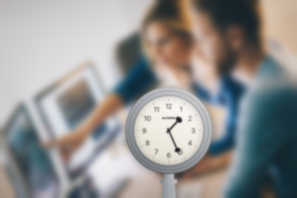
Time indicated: 1:26
